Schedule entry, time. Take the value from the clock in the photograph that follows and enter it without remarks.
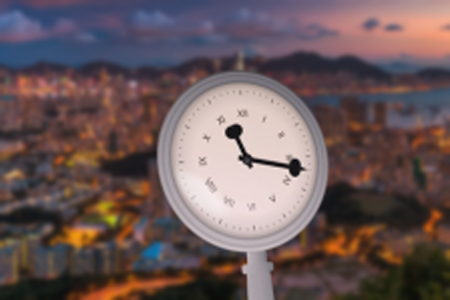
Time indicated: 11:17
